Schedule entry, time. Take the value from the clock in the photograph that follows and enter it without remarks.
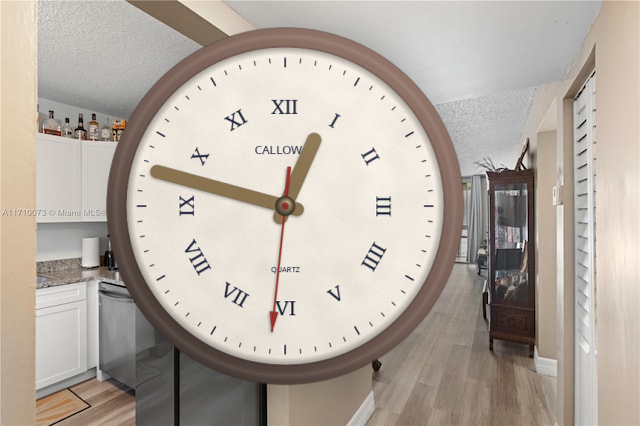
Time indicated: 12:47:31
